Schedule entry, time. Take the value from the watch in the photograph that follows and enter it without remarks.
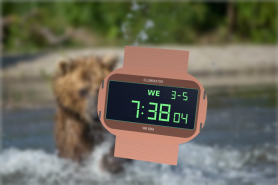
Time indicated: 7:38:04
